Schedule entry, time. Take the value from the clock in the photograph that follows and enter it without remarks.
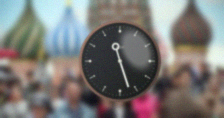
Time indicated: 11:27
